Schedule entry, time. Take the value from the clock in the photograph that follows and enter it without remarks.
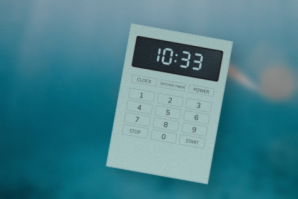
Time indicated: 10:33
